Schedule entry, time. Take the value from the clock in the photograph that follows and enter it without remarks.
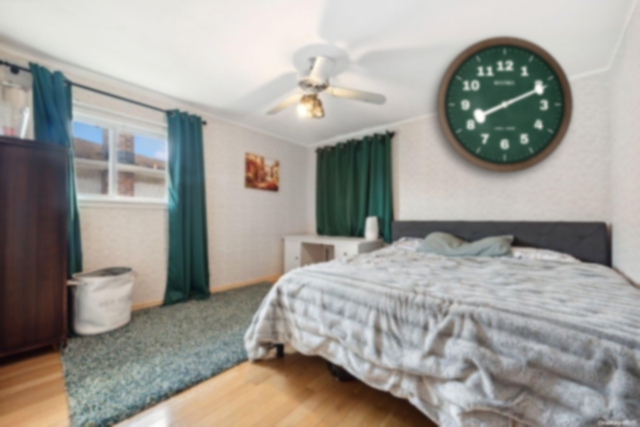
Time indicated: 8:11
